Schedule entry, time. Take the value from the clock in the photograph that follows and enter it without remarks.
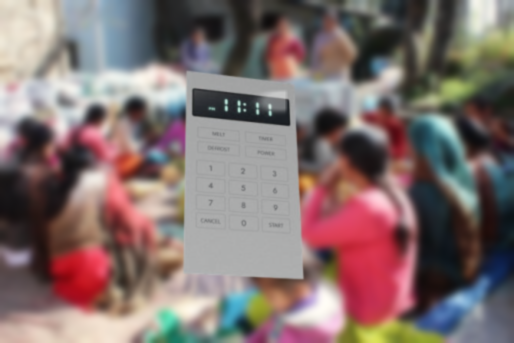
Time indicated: 11:11
